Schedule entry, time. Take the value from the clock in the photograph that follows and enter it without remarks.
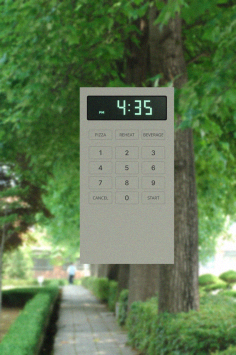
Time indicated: 4:35
